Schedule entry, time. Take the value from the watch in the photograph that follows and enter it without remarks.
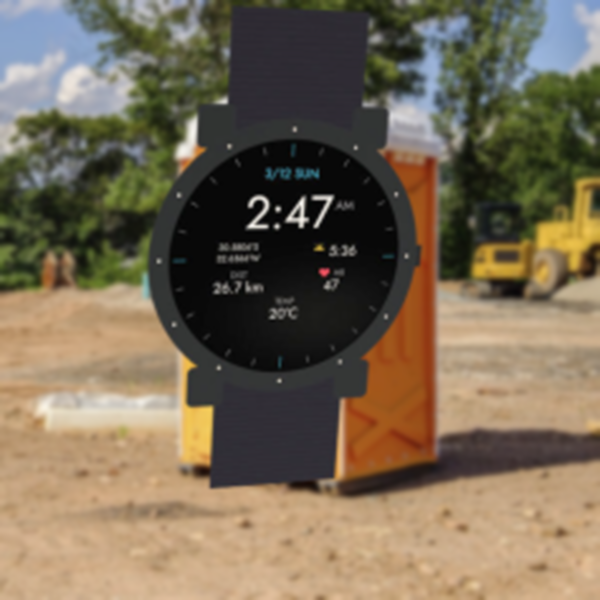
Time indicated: 2:47
